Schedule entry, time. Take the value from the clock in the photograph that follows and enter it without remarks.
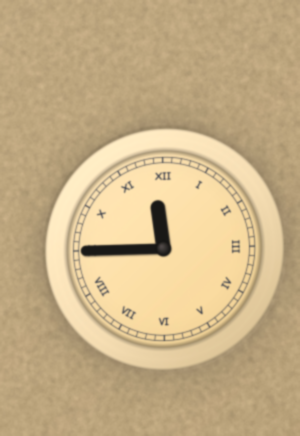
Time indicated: 11:45
